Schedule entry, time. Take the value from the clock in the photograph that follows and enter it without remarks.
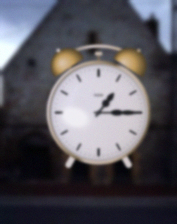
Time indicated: 1:15
